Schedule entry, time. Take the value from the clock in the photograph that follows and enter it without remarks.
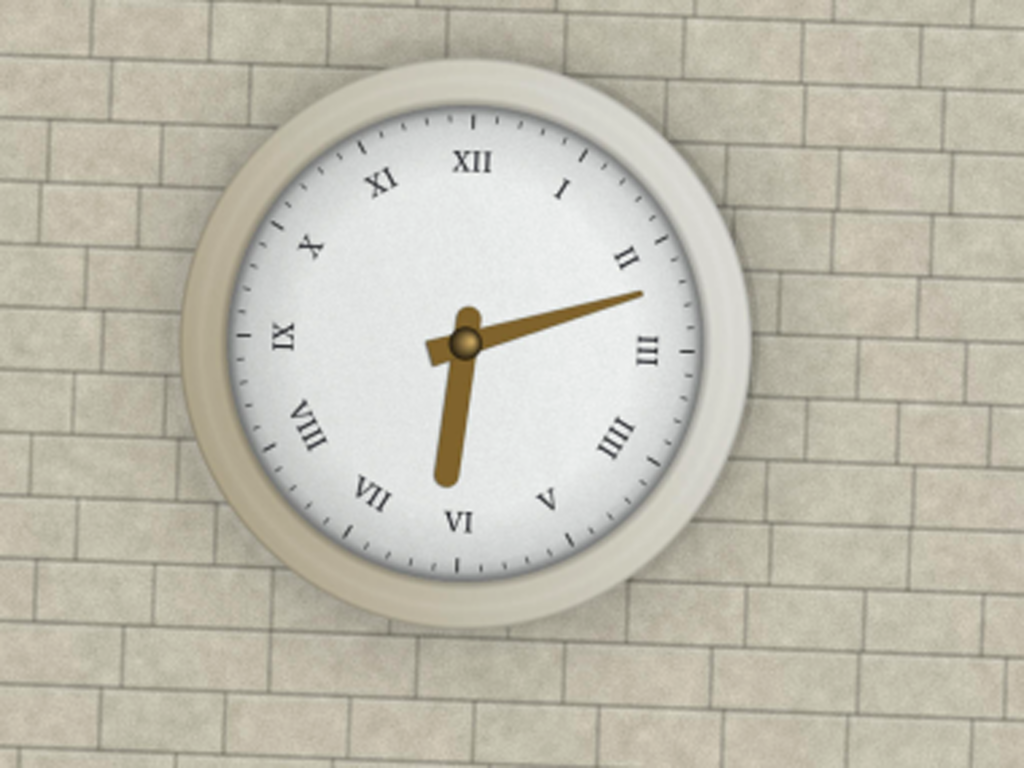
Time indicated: 6:12
